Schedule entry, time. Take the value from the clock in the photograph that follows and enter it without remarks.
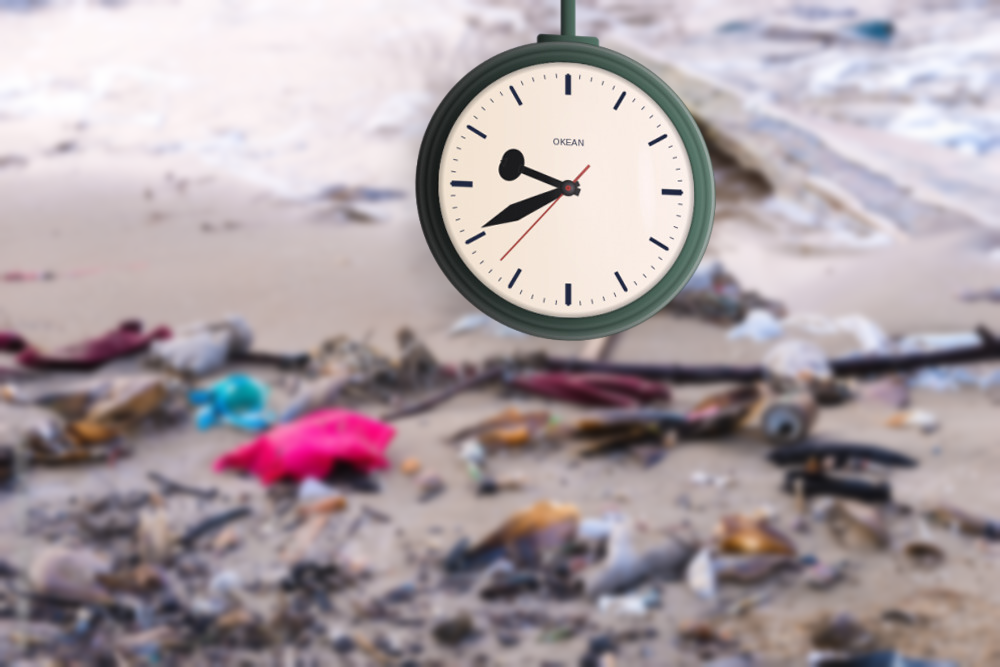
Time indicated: 9:40:37
